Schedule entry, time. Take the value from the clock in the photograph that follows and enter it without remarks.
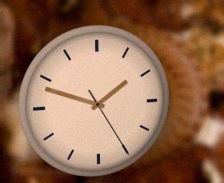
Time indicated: 1:48:25
